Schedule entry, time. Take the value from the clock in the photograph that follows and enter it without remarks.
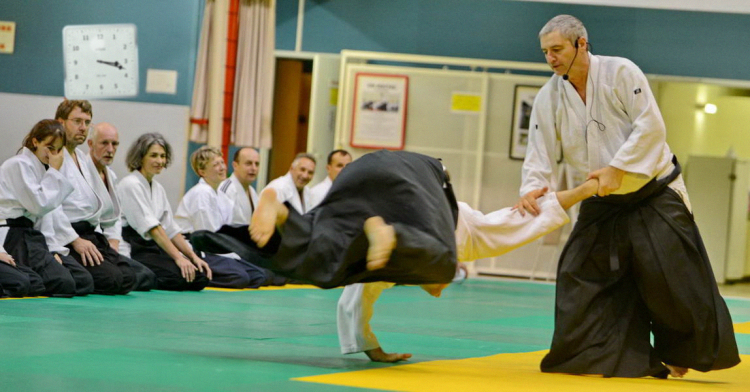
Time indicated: 3:18
